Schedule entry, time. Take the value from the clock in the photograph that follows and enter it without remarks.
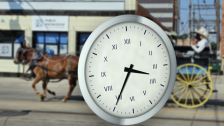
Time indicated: 3:35
